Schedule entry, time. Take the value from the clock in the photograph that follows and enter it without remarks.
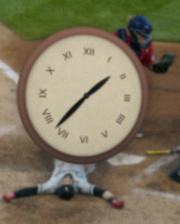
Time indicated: 1:37
